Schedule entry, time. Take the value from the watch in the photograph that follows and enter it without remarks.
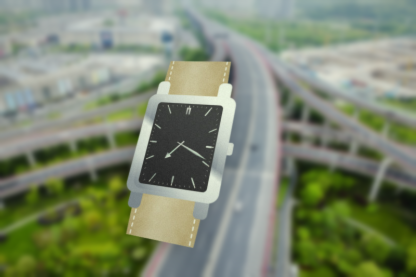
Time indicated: 7:19
